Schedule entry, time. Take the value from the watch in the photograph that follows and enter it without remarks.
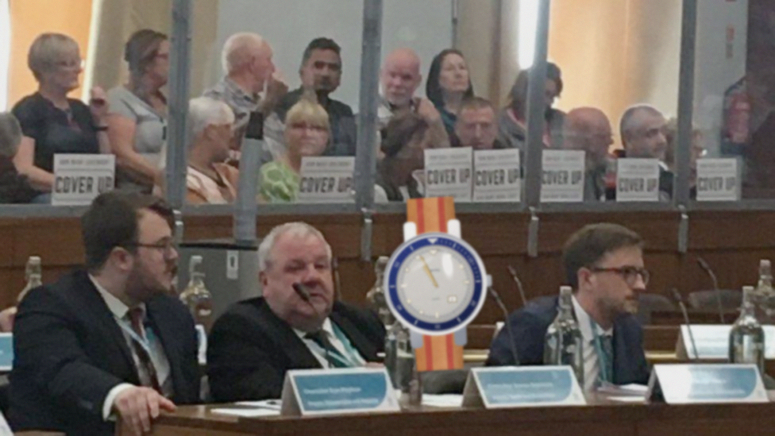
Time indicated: 10:56
